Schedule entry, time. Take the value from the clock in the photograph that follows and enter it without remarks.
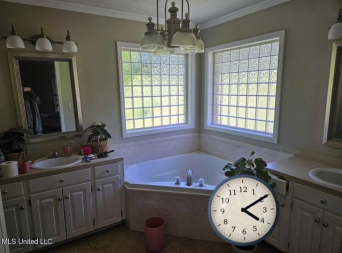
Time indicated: 4:10
